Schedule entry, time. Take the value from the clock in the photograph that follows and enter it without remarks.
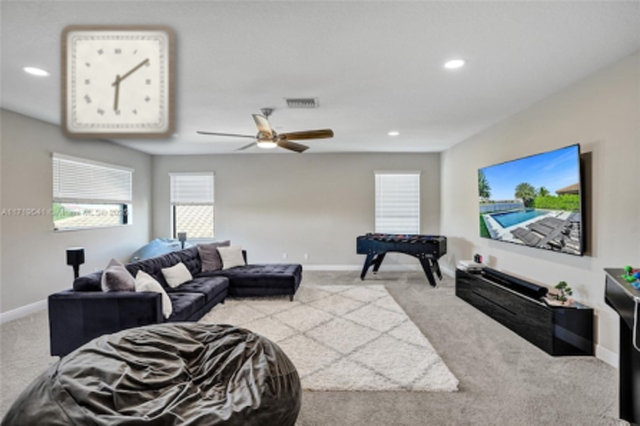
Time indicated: 6:09
